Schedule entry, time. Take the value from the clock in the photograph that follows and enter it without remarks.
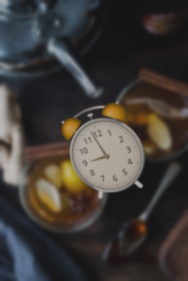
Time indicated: 8:58
